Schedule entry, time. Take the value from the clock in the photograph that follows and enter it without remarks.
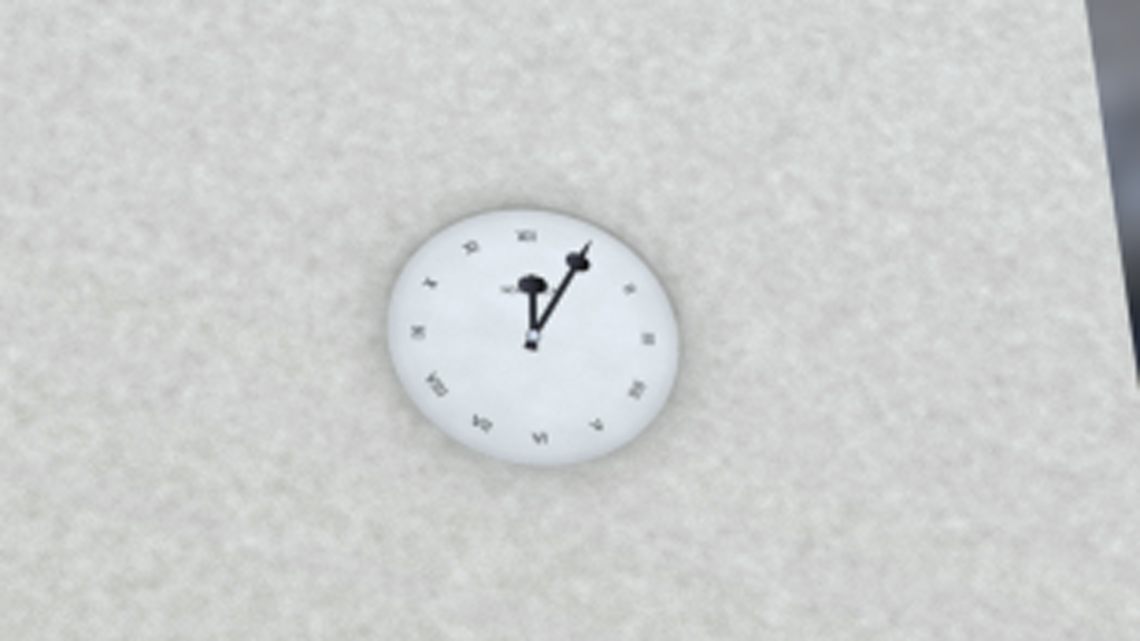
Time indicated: 12:05
